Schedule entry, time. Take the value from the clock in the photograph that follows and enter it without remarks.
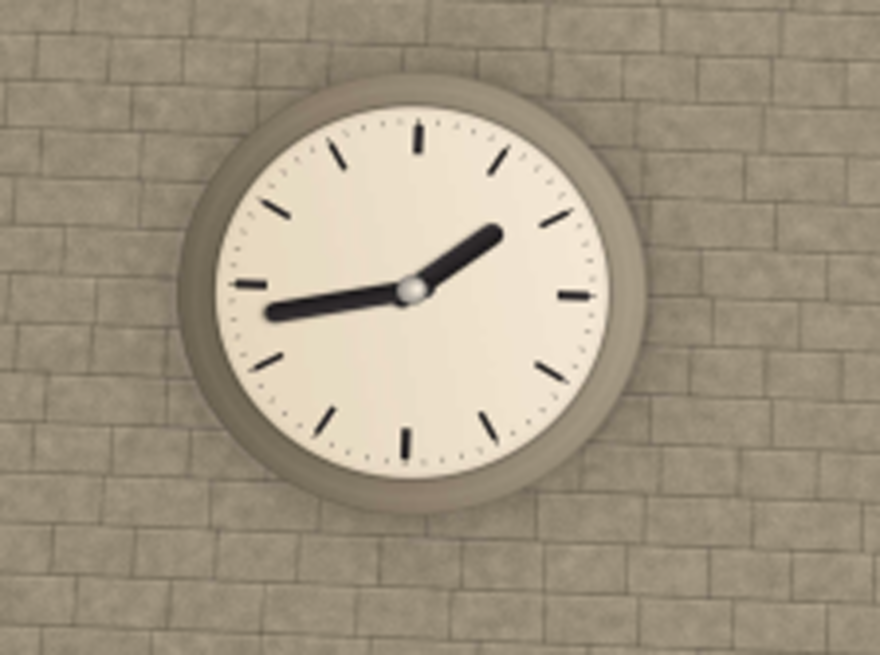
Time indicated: 1:43
